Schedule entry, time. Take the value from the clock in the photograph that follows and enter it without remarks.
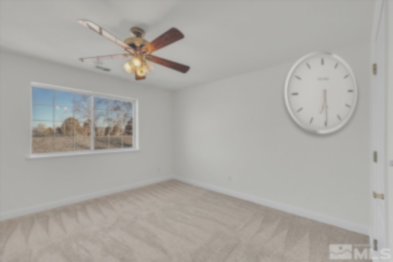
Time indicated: 6:30
